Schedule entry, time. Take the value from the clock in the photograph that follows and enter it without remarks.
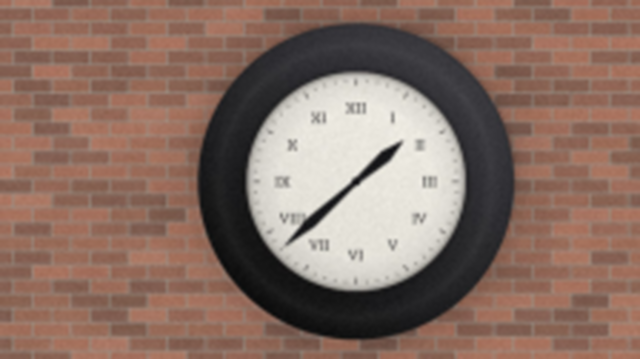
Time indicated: 1:38
